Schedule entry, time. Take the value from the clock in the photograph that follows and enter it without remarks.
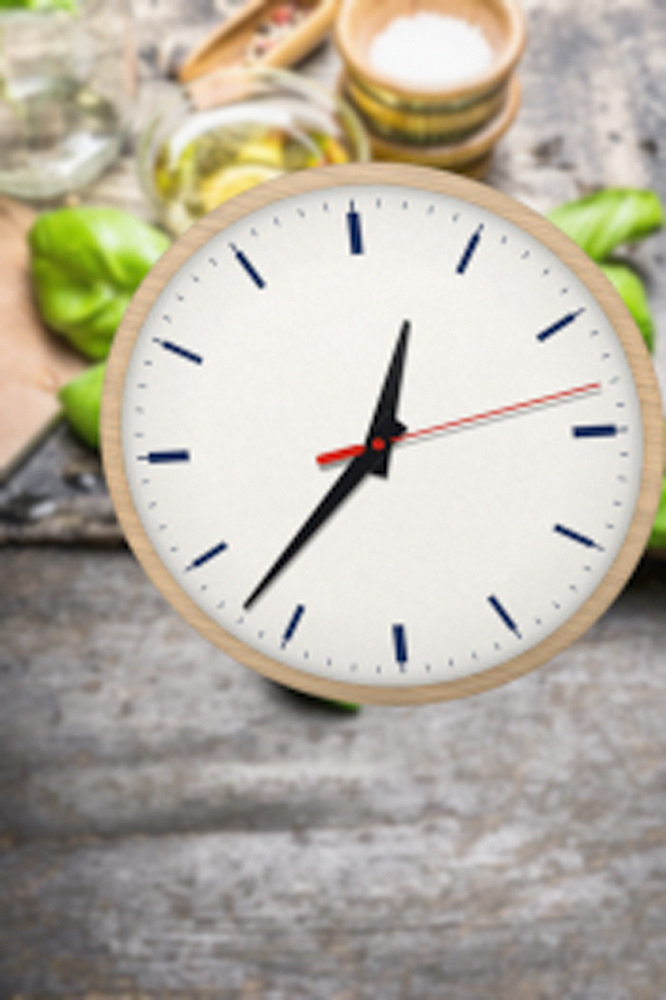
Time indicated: 12:37:13
